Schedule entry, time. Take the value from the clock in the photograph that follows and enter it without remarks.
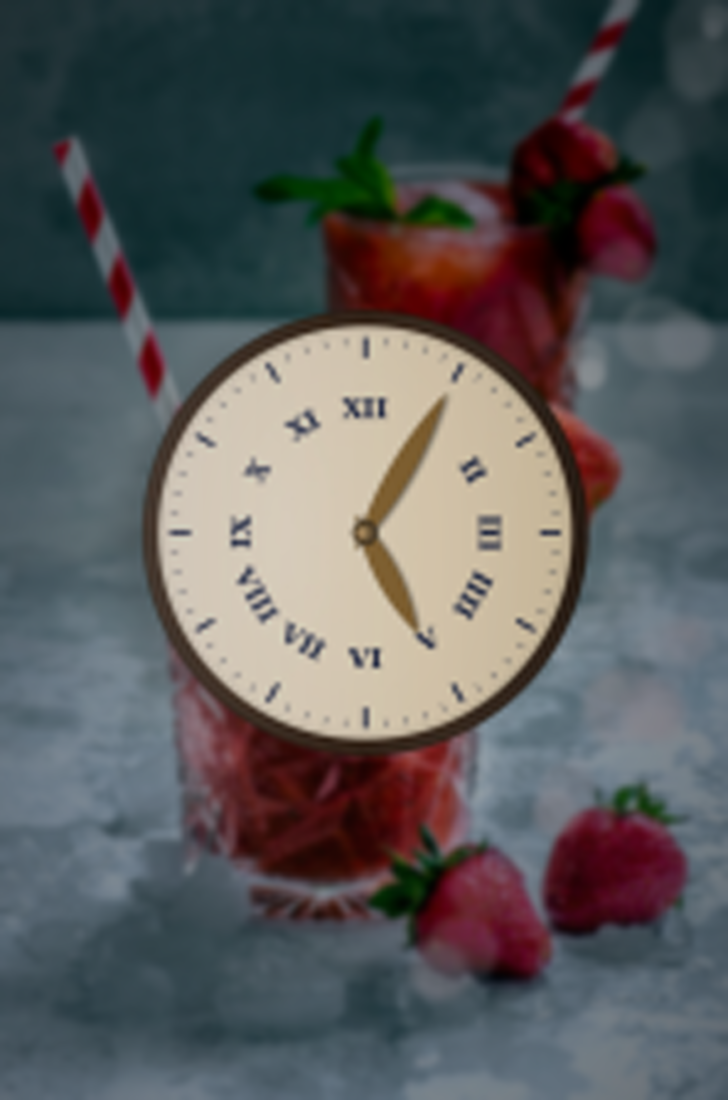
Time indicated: 5:05
